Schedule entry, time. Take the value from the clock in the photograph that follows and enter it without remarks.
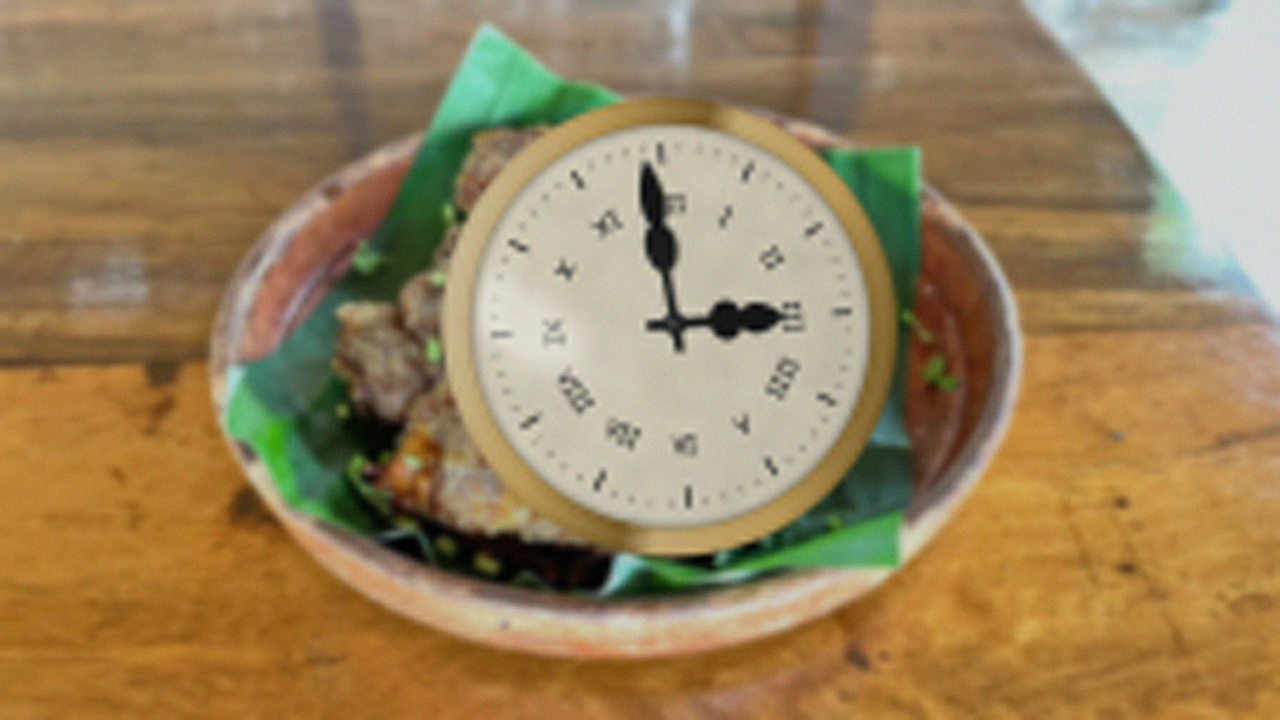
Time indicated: 2:59
